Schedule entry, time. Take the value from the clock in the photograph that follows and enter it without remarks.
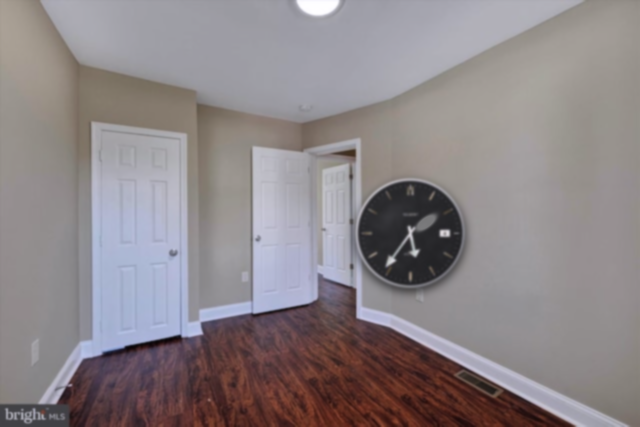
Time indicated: 5:36
